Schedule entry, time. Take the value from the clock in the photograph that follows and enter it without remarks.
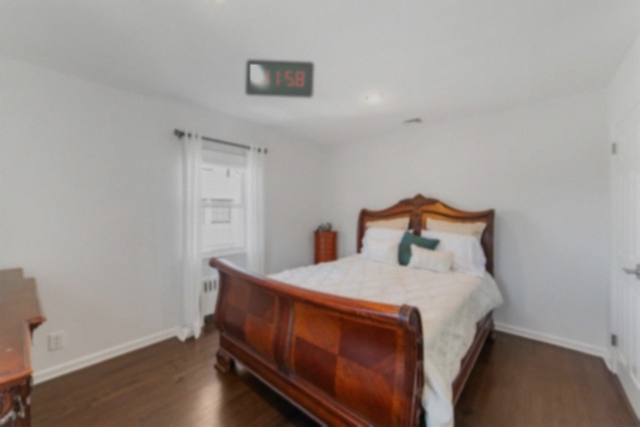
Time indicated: 11:58
